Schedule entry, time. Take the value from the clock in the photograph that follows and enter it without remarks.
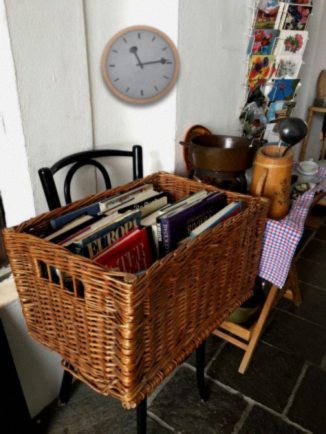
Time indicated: 11:14
